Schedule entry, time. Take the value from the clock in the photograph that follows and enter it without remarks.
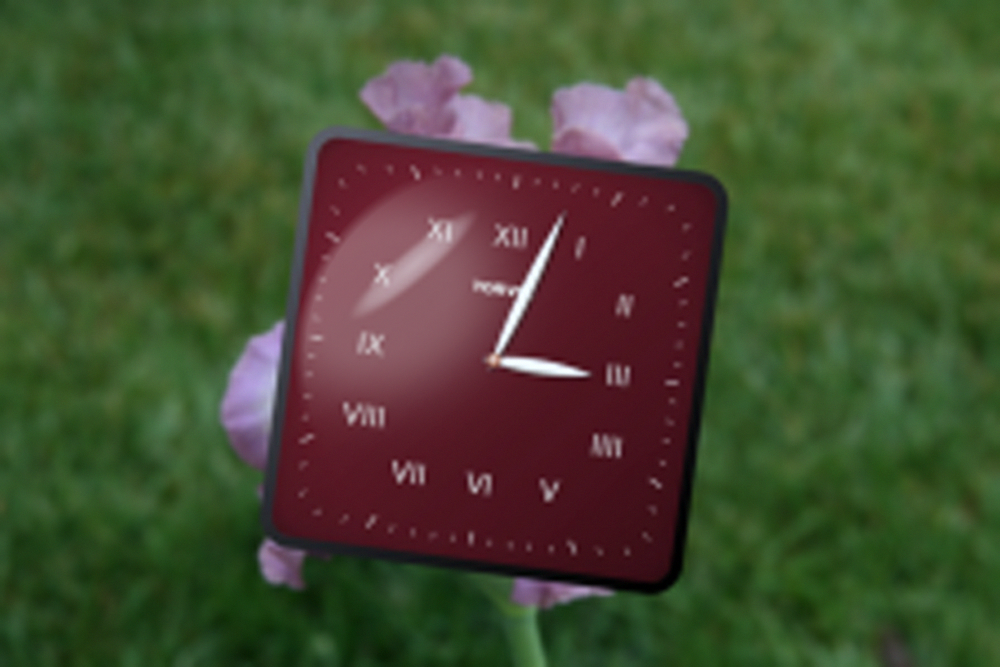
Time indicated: 3:03
